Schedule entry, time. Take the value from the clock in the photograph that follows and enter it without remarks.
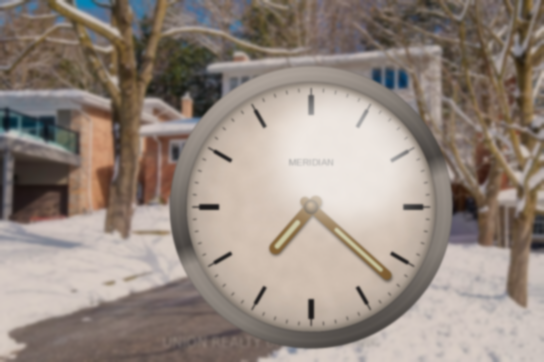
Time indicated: 7:22
